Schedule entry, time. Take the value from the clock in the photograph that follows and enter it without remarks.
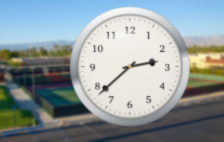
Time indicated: 2:38
